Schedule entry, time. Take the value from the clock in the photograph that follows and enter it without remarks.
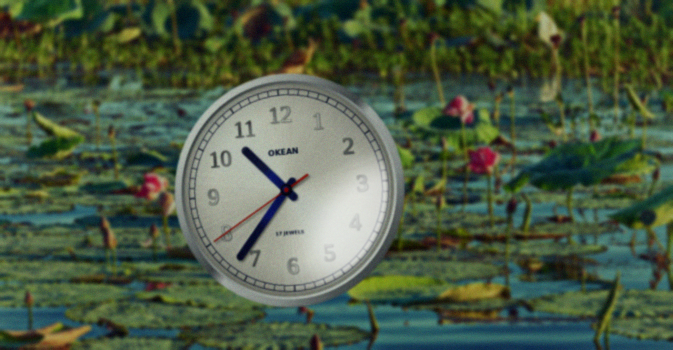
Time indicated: 10:36:40
